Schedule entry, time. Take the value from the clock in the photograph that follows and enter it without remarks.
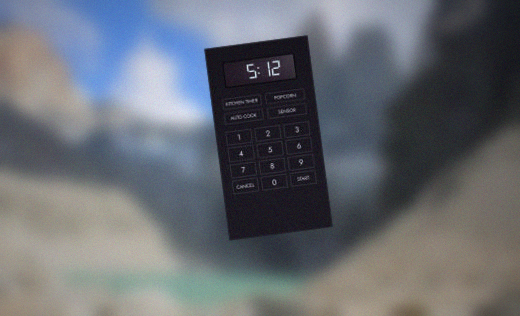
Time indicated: 5:12
